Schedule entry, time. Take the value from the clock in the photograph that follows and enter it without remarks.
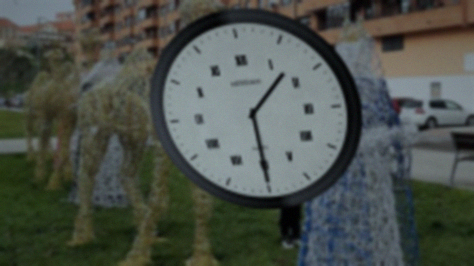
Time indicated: 1:30
